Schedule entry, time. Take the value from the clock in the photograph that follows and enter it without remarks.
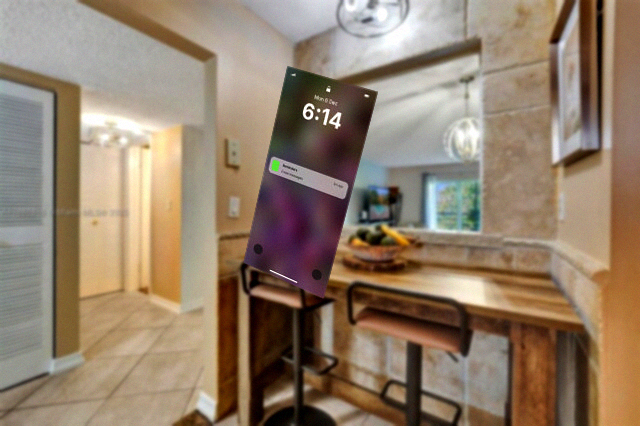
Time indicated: 6:14
